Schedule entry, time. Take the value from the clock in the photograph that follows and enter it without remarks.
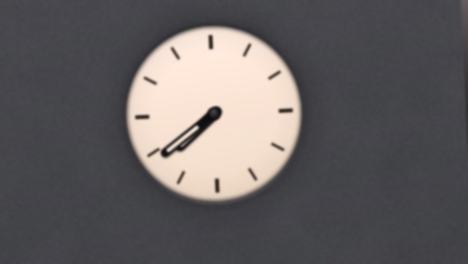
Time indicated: 7:39
